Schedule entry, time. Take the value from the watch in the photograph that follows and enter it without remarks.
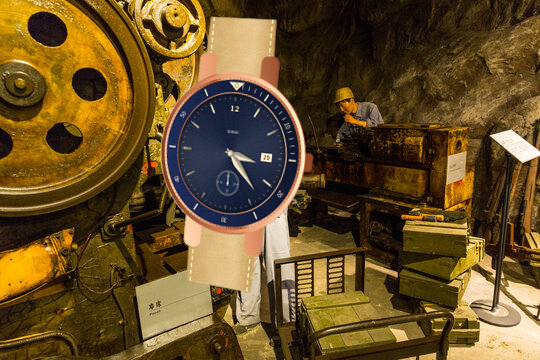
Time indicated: 3:23
